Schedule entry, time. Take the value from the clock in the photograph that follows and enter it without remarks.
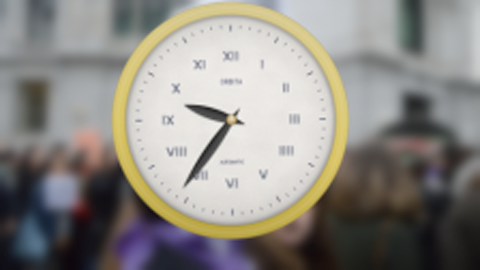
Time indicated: 9:36
